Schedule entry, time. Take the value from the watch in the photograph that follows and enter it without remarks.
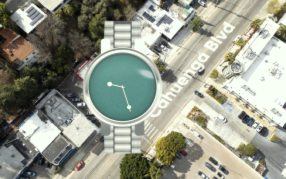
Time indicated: 9:27
